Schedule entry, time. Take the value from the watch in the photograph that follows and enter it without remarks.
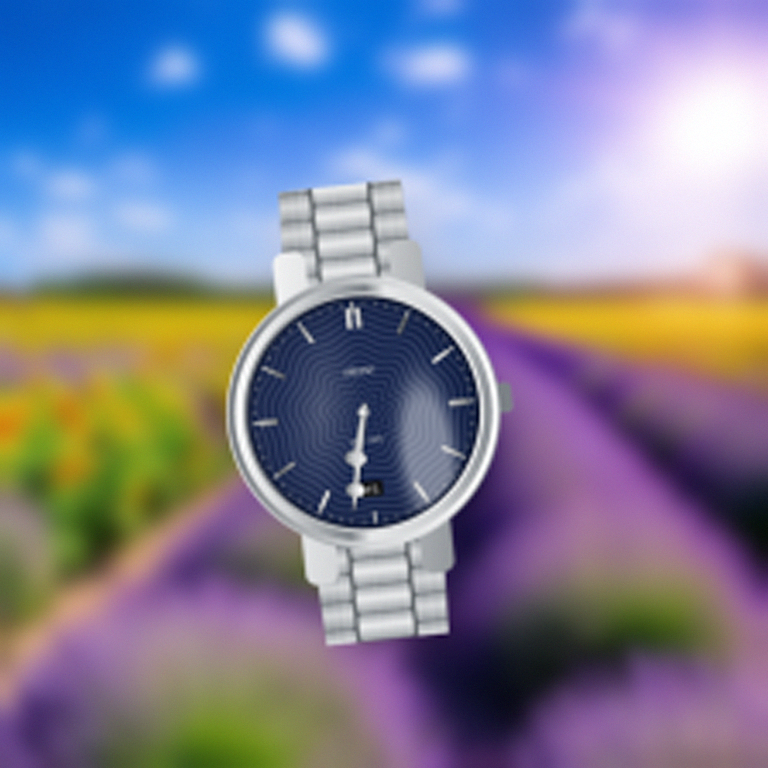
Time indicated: 6:32
